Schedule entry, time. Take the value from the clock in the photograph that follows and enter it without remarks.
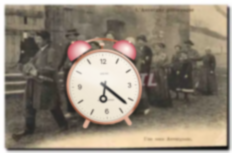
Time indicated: 6:22
